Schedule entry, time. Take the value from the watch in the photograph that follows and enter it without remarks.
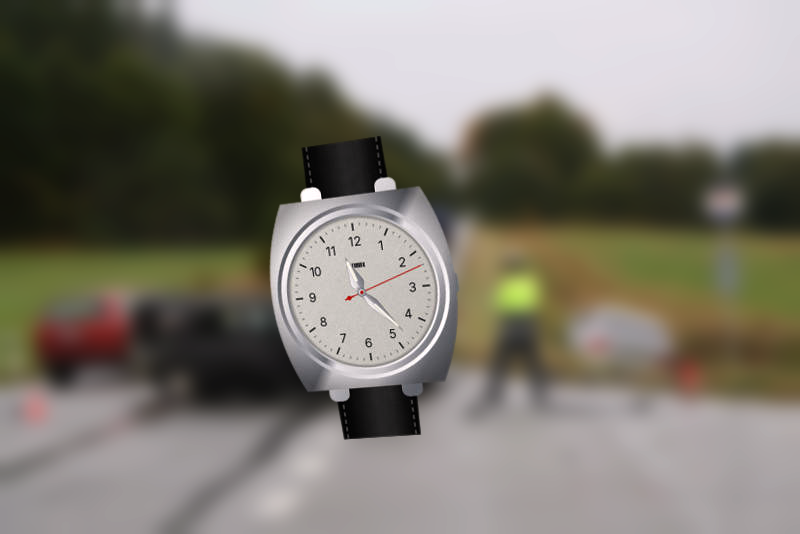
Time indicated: 11:23:12
